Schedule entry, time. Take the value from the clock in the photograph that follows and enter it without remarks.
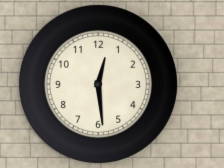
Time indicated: 12:29
